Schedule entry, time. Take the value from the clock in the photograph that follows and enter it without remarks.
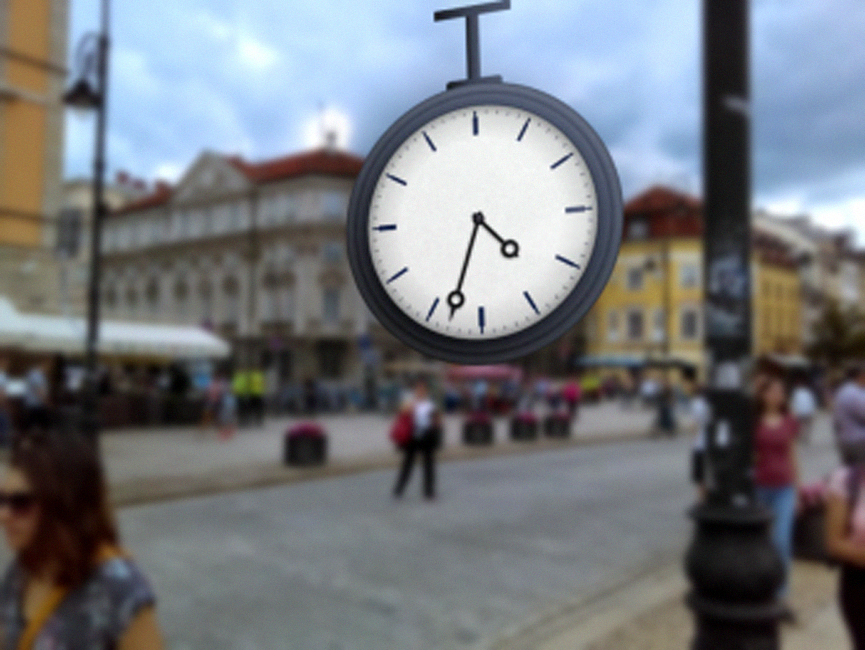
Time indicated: 4:33
